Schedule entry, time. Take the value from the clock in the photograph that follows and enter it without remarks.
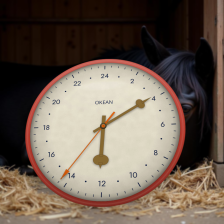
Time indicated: 12:09:36
